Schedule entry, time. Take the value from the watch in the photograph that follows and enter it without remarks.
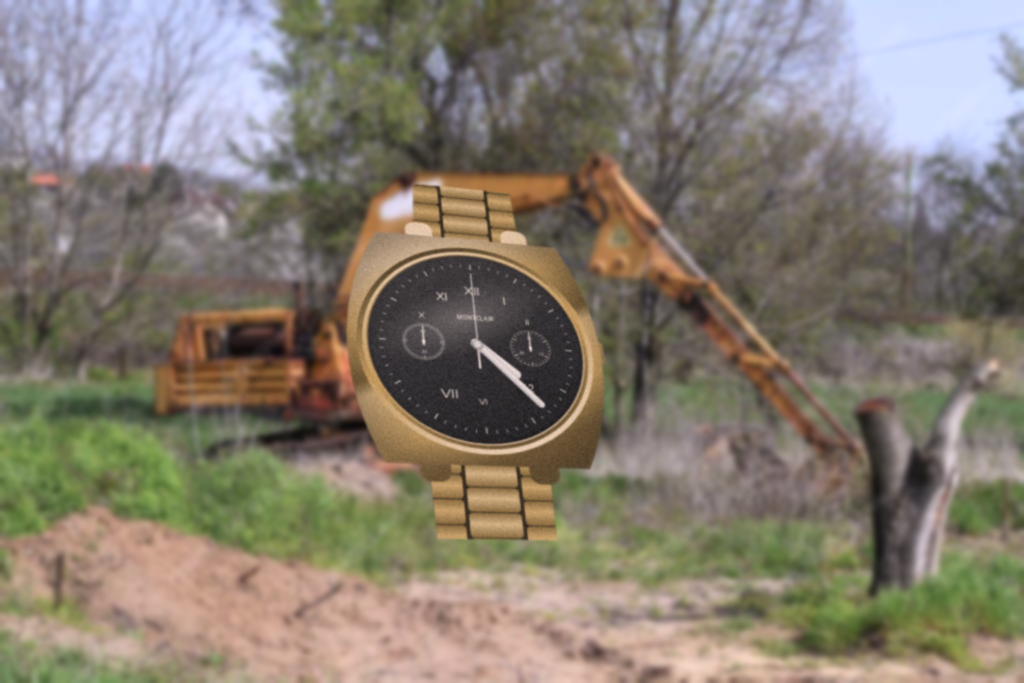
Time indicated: 4:23
